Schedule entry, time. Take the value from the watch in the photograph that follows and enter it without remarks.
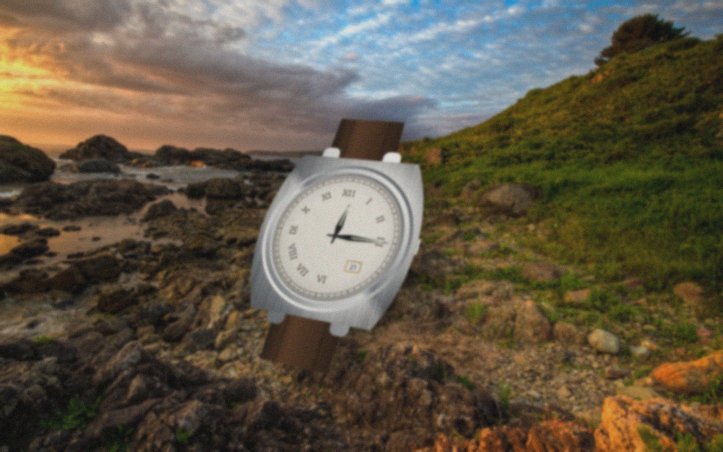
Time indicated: 12:15
